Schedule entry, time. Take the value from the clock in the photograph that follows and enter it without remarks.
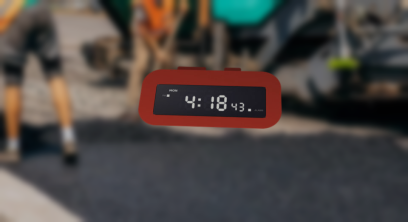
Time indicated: 4:18:43
